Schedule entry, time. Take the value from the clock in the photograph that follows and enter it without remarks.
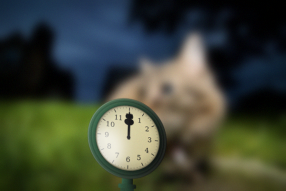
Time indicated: 12:00
